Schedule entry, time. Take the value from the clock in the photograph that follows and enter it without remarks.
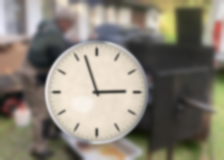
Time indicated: 2:57
